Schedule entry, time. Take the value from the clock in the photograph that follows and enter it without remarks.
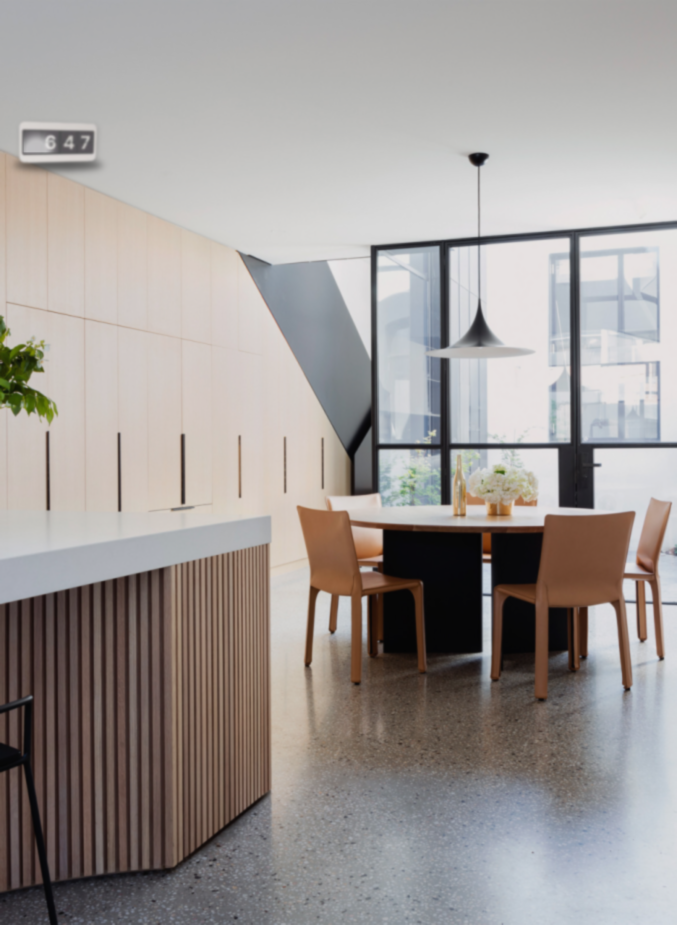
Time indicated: 6:47
